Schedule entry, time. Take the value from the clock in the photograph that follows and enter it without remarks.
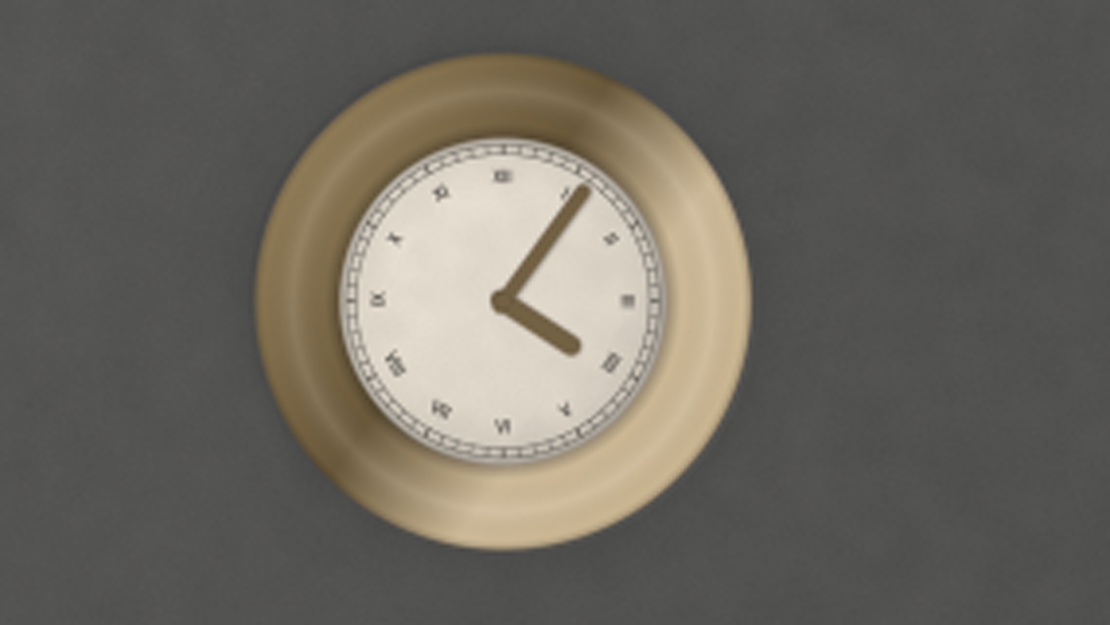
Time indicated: 4:06
